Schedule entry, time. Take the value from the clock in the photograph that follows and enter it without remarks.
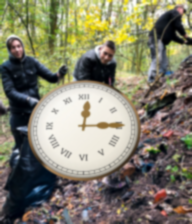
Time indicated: 12:15
